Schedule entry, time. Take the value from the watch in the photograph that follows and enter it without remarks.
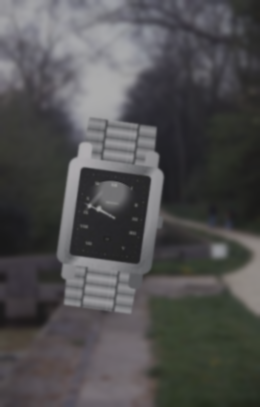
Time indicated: 9:48
